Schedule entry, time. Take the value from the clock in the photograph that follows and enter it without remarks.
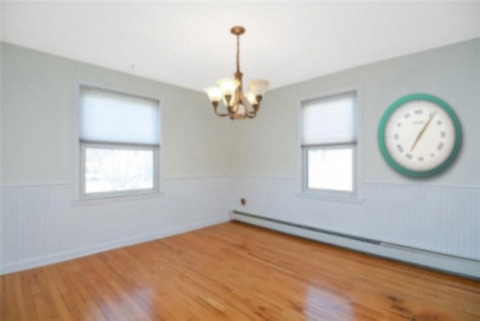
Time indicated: 7:06
